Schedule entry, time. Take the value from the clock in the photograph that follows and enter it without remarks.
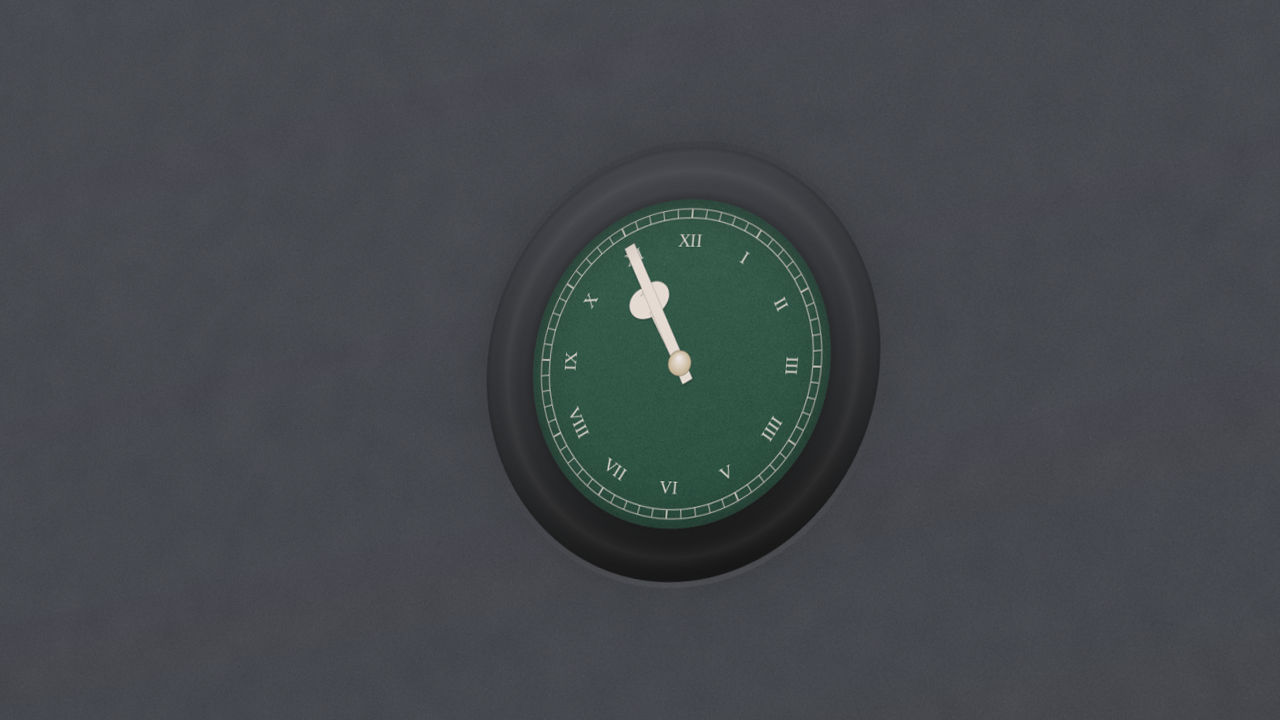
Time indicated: 10:55
